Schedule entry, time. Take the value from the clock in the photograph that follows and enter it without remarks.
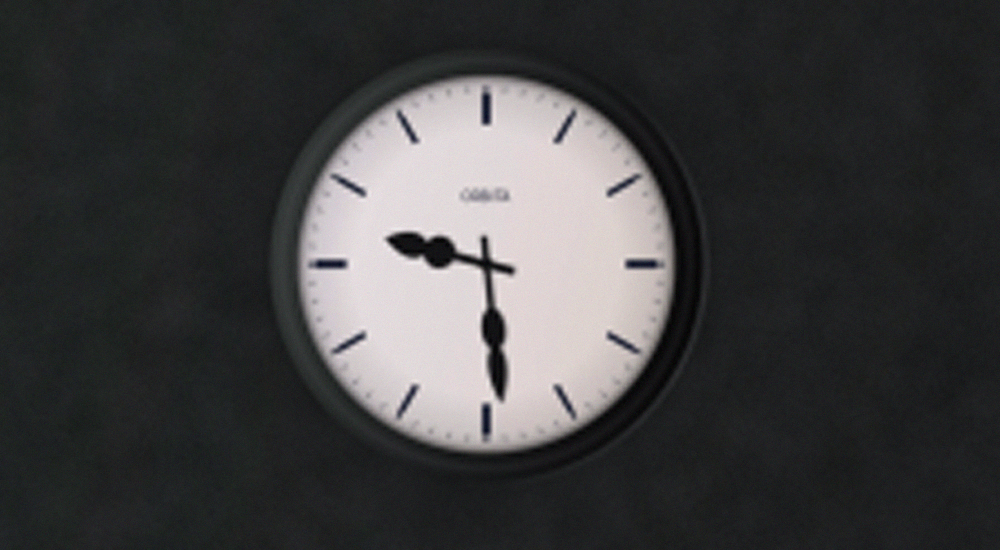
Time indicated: 9:29
